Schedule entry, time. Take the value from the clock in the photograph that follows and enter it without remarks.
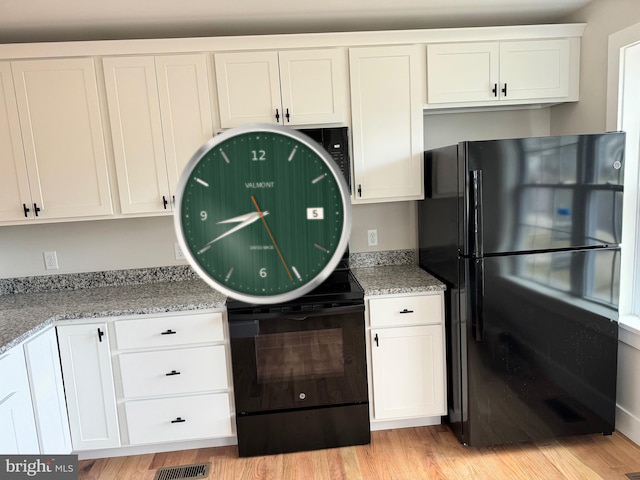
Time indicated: 8:40:26
